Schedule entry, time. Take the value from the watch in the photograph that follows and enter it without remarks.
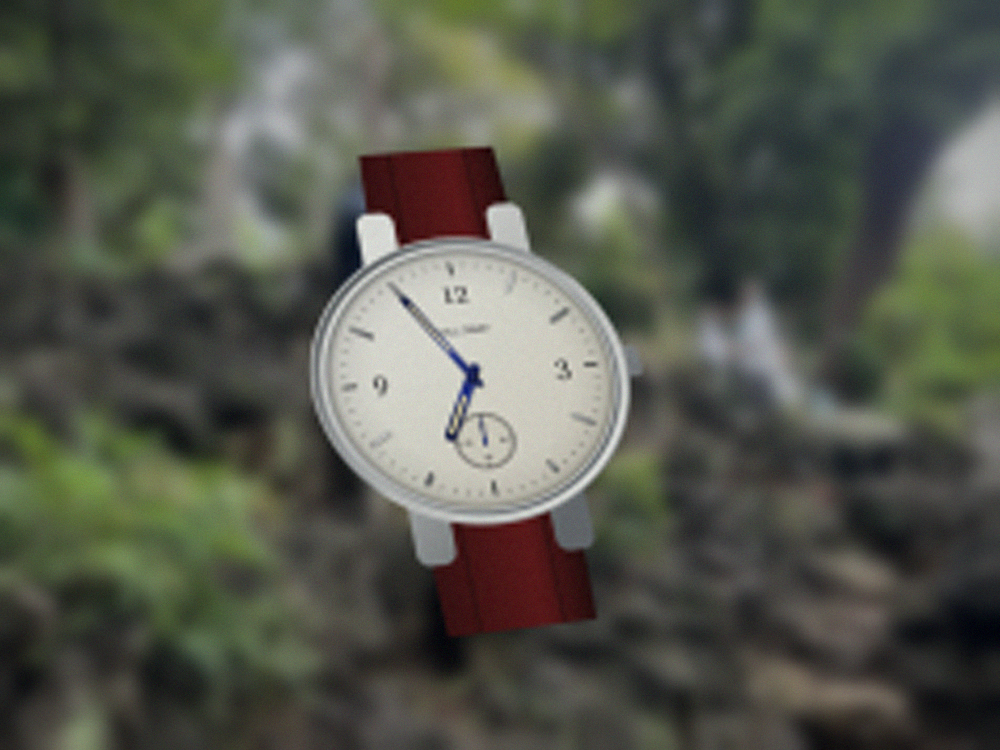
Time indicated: 6:55
